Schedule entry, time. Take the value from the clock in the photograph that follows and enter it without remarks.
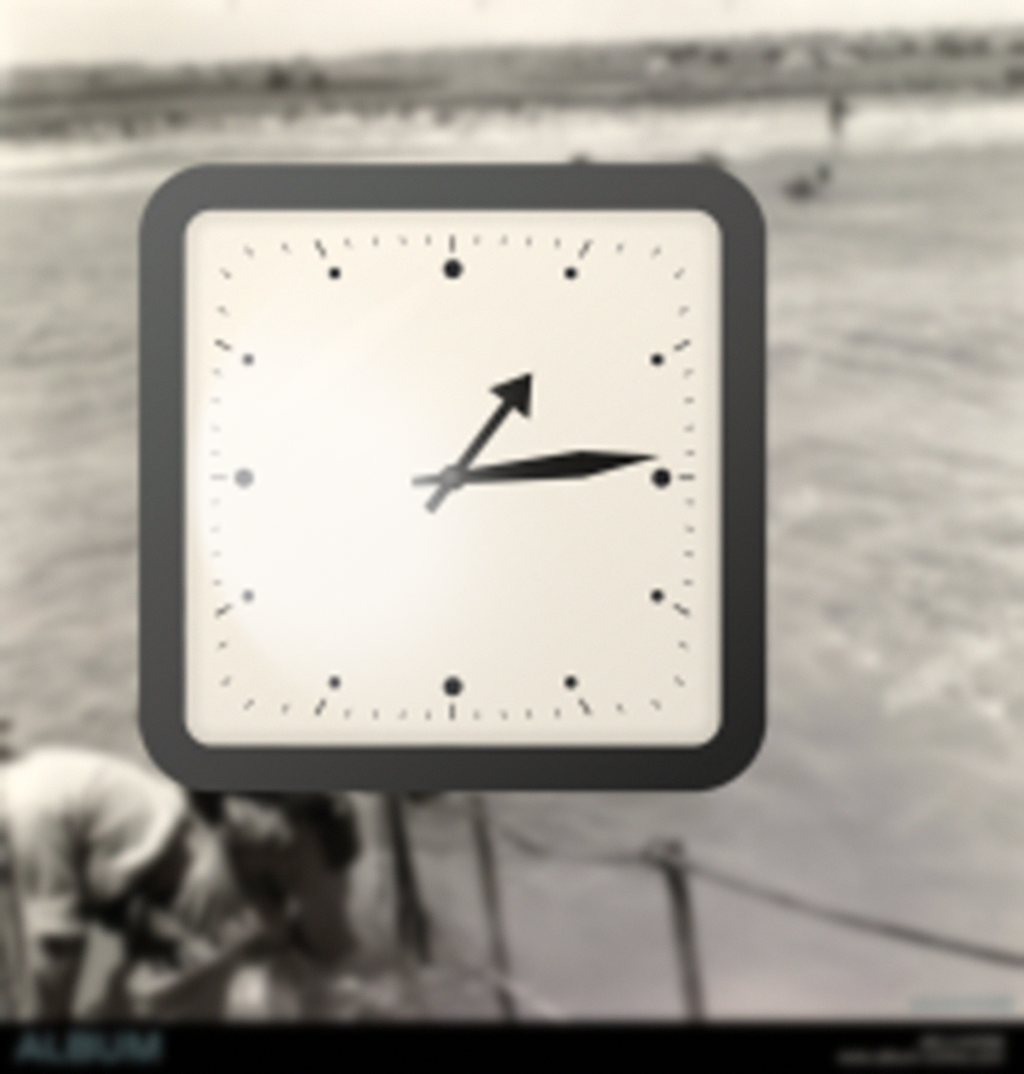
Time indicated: 1:14
